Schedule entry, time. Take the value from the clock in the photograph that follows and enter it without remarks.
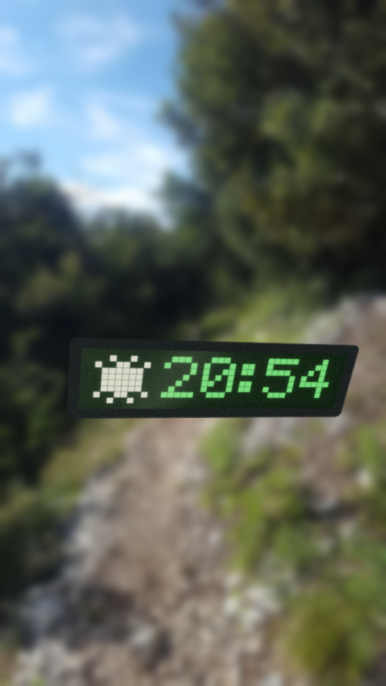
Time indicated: 20:54
